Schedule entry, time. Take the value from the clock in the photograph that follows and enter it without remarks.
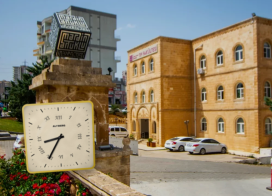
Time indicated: 8:35
